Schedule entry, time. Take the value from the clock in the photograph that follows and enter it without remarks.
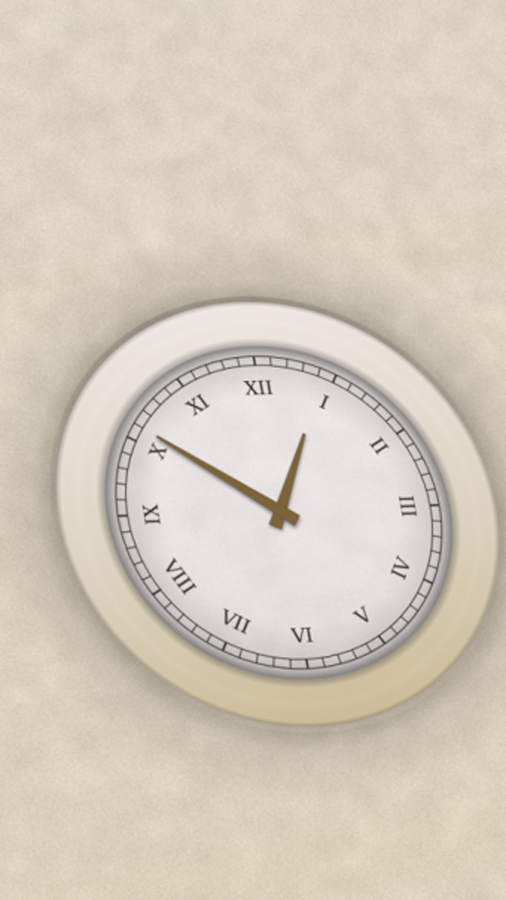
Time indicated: 12:51
